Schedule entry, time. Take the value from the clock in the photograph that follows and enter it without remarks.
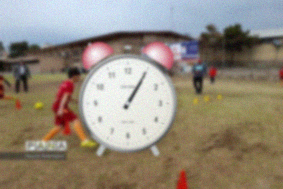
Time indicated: 1:05
